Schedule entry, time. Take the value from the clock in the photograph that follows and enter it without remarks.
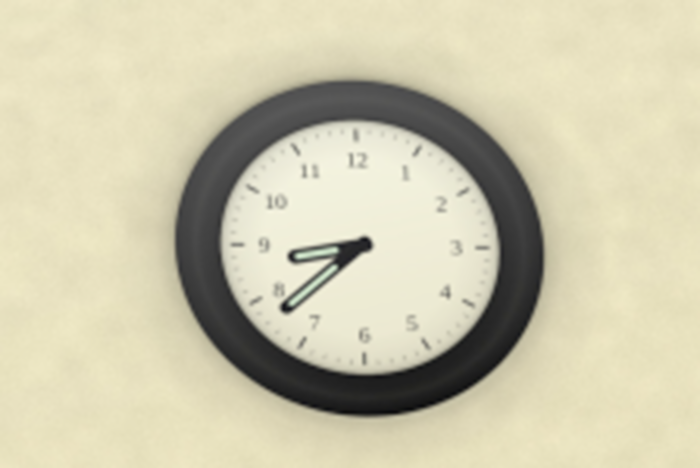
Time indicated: 8:38
